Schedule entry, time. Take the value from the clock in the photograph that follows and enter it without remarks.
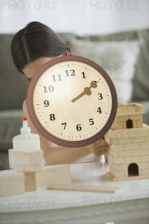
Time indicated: 2:10
